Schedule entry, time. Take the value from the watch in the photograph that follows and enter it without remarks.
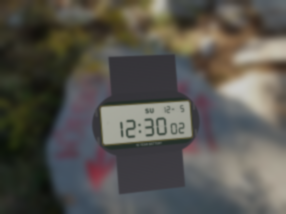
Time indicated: 12:30:02
